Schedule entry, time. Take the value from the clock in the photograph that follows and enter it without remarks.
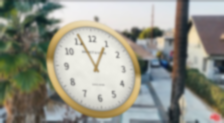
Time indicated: 12:56
